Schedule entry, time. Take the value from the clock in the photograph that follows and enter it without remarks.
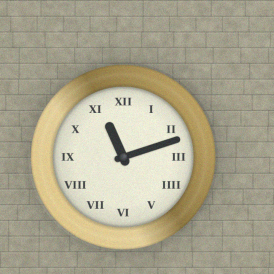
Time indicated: 11:12
